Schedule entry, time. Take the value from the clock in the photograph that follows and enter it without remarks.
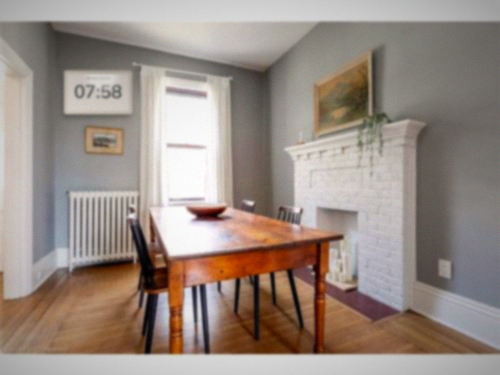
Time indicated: 7:58
